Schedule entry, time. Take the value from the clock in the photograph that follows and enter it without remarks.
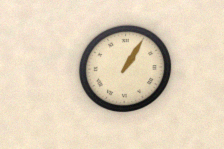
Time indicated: 1:05
